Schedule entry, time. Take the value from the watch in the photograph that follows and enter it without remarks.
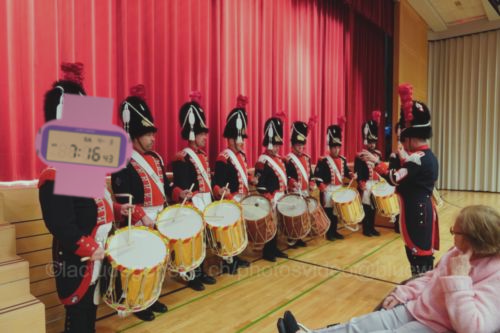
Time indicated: 7:16
